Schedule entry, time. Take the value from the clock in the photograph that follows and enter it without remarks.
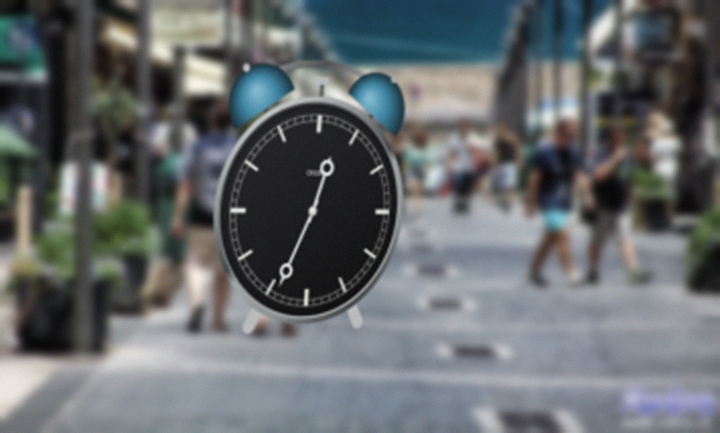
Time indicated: 12:34
